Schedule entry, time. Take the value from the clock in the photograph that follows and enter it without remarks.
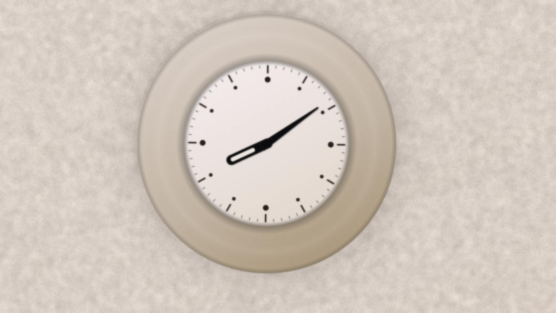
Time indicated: 8:09
